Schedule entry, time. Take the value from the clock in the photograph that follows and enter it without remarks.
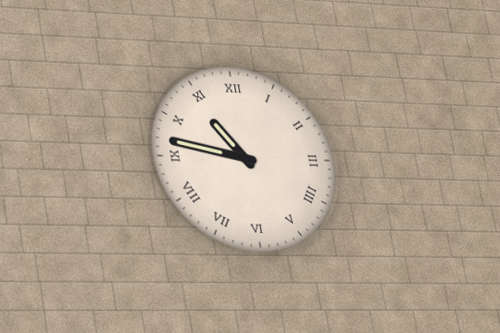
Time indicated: 10:47
